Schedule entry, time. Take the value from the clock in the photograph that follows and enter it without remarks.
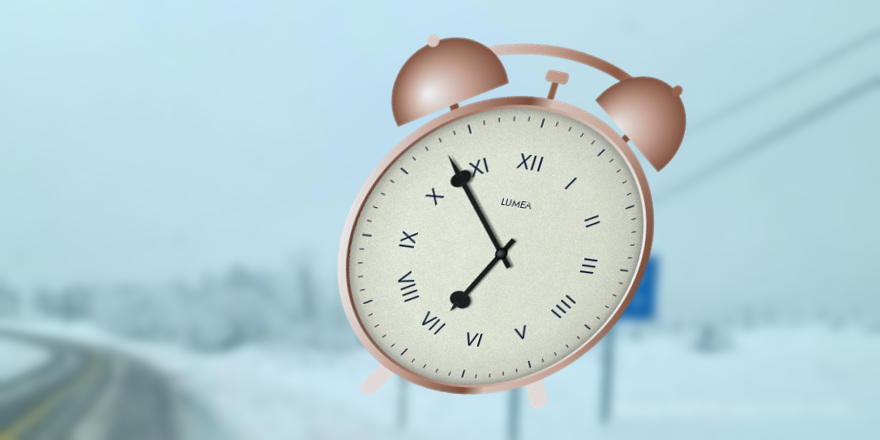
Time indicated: 6:53
